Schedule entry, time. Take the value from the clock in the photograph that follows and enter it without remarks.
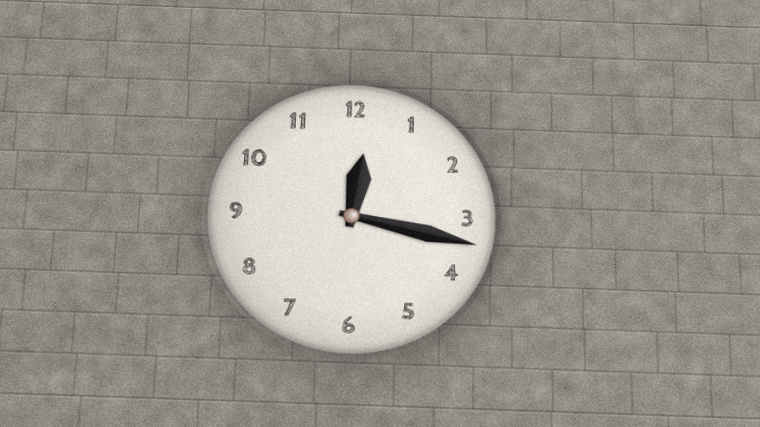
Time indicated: 12:17
